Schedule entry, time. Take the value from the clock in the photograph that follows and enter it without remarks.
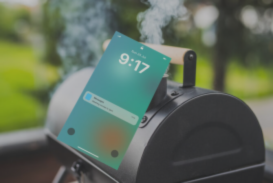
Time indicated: 9:17
